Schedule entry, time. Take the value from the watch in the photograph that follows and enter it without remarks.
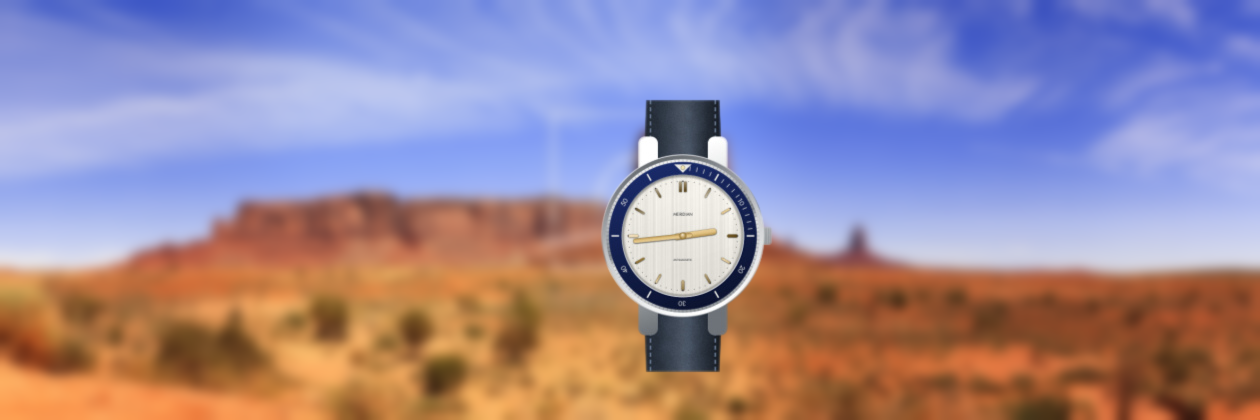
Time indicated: 2:44
